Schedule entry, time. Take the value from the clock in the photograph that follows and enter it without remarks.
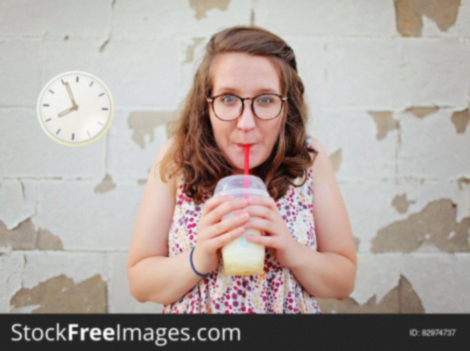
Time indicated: 7:56
